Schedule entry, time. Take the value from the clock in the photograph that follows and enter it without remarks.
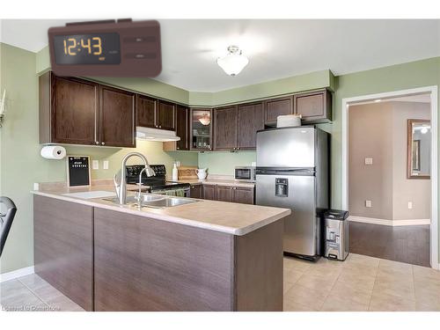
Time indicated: 12:43
